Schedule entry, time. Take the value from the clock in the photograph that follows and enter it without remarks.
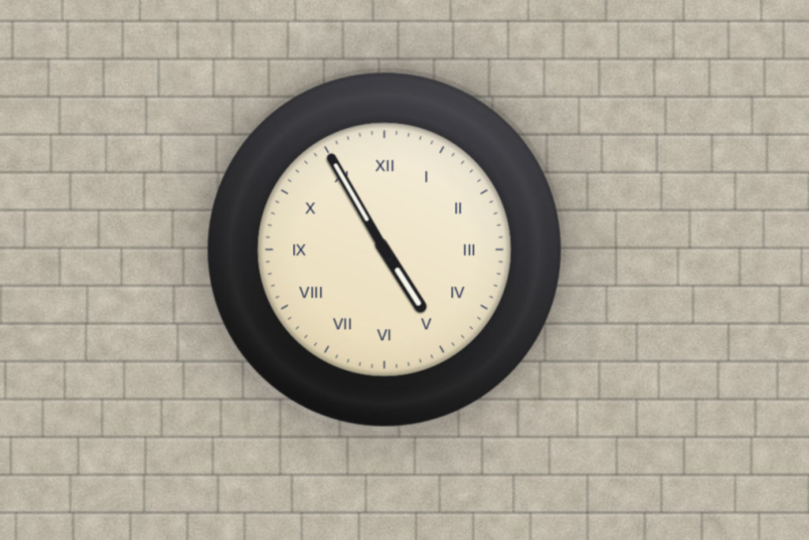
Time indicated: 4:55
